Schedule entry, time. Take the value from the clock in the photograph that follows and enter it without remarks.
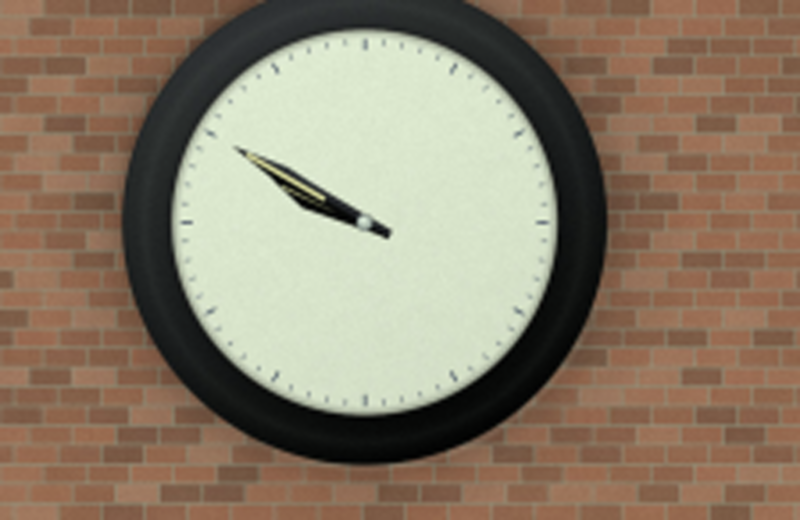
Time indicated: 9:50
